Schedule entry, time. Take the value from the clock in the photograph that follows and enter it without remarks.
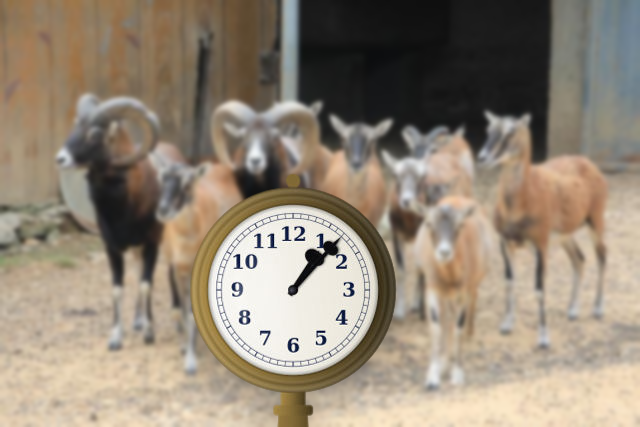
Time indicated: 1:07
